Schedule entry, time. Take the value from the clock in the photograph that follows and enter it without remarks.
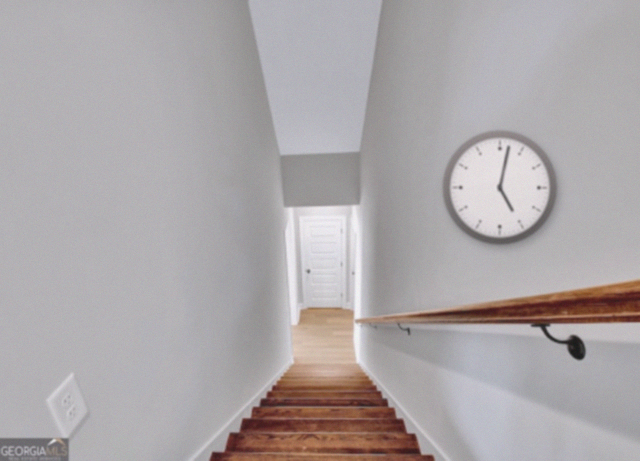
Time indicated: 5:02
